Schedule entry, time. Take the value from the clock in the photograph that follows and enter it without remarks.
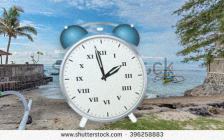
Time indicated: 1:58
